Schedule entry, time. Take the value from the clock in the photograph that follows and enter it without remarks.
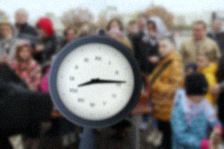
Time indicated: 8:14
